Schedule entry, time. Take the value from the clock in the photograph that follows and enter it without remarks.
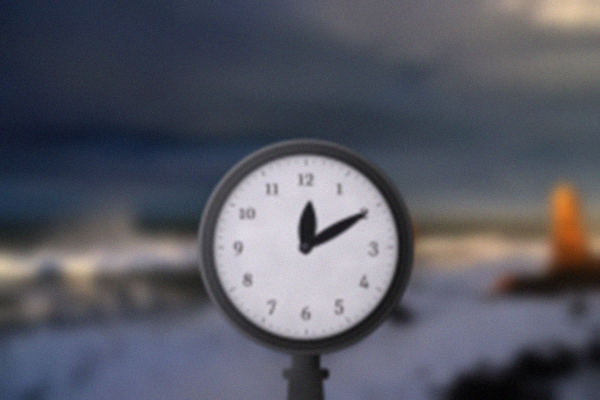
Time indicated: 12:10
